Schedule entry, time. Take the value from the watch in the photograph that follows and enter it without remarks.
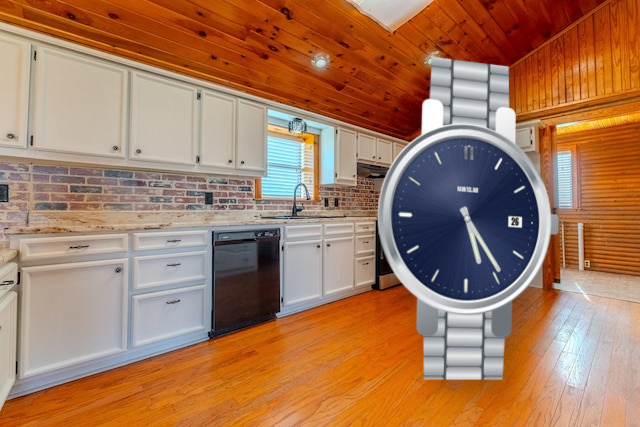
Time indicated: 5:24
